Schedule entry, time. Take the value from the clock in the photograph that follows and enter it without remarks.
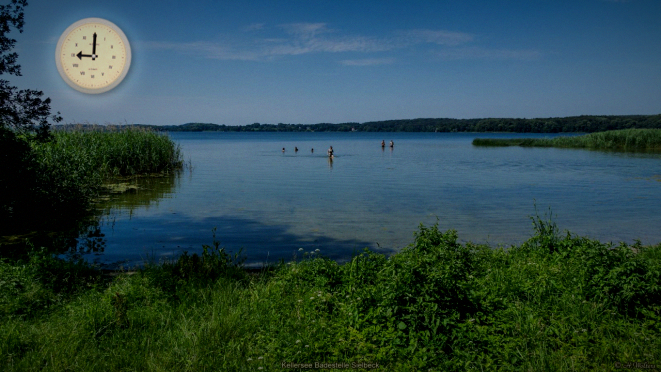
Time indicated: 9:00
